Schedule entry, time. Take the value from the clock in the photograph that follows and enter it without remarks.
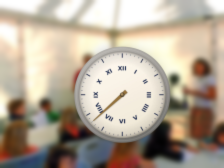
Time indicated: 7:38
